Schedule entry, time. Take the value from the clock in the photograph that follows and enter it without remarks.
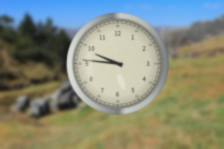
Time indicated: 9:46
